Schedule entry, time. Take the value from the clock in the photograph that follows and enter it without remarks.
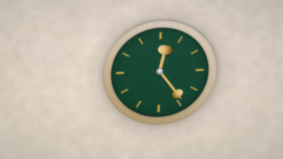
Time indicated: 12:24
